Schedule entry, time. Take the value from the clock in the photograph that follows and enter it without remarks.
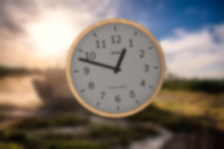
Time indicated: 12:48
